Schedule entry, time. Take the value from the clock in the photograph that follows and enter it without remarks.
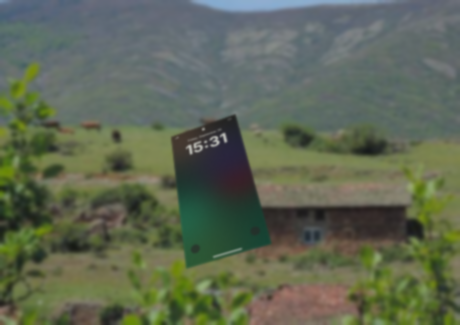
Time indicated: 15:31
